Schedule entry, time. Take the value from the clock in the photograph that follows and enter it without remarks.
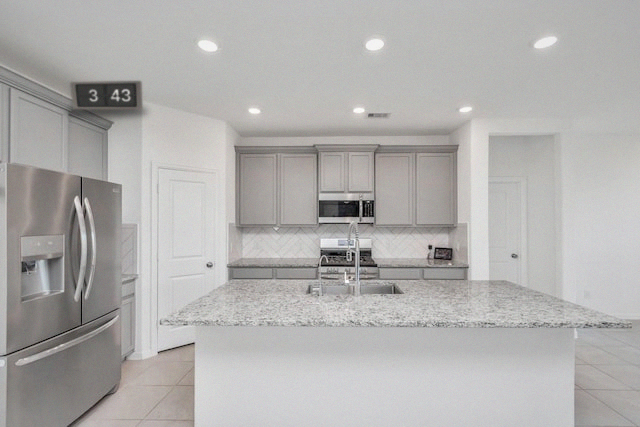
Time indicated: 3:43
